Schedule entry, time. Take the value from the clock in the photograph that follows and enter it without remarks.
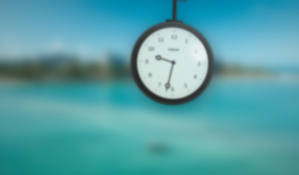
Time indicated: 9:32
